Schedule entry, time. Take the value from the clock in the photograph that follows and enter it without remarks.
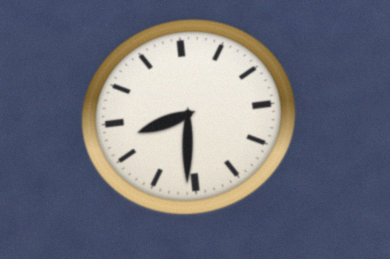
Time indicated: 8:31
